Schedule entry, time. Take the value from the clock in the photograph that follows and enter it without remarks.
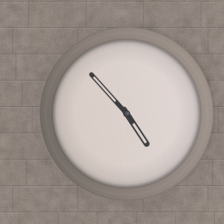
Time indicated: 4:53
